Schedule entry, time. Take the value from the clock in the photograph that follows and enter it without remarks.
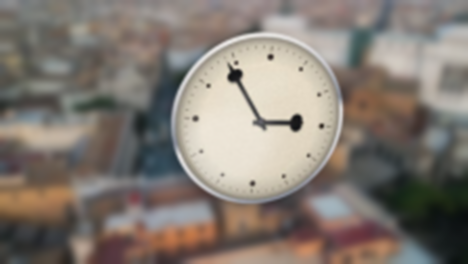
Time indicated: 2:54
